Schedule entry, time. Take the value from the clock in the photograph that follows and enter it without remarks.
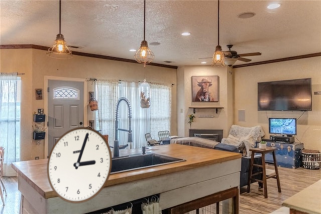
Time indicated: 3:04
